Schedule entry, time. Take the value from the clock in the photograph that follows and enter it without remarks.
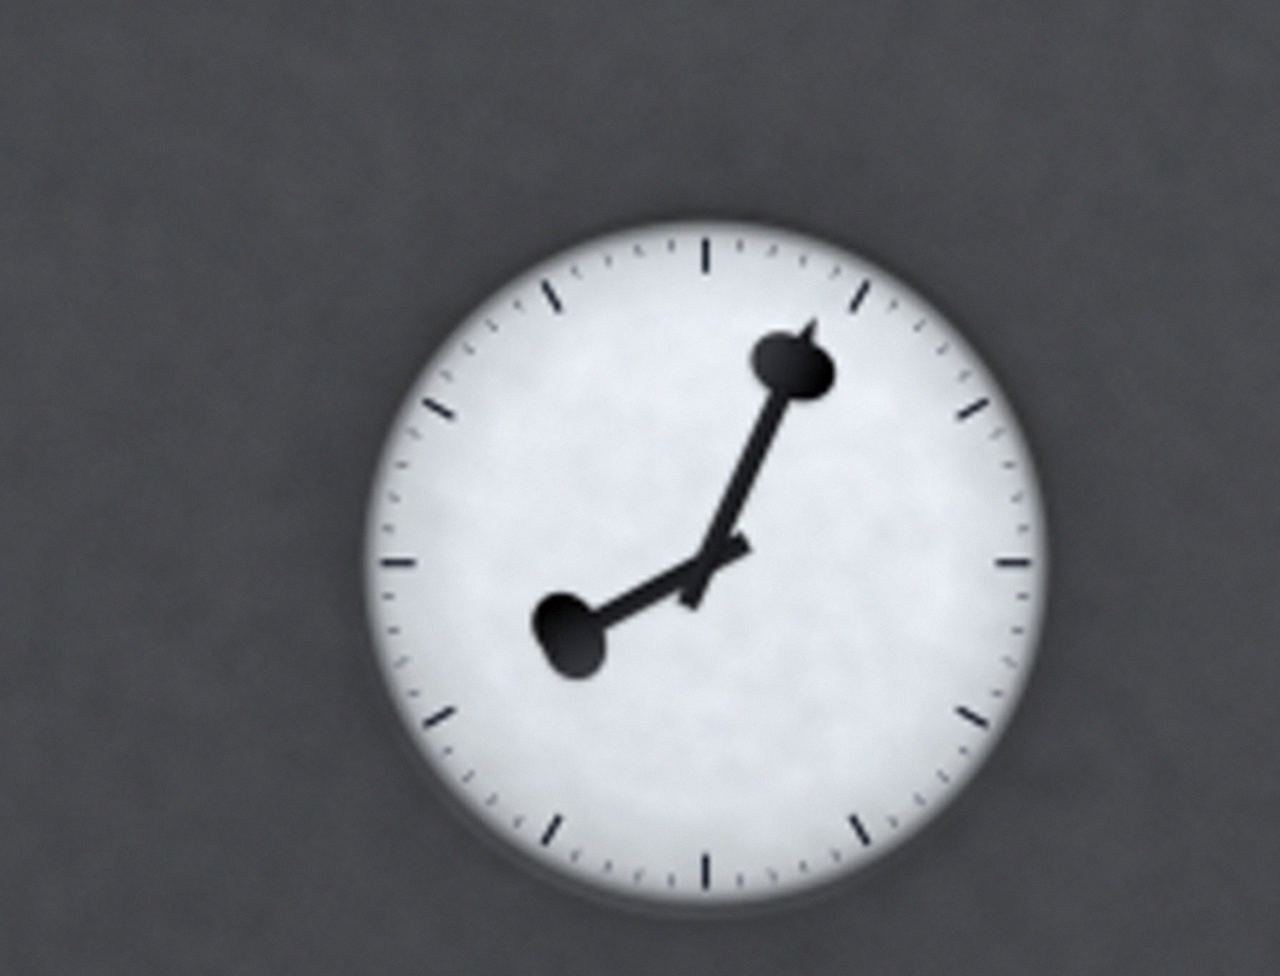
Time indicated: 8:04
